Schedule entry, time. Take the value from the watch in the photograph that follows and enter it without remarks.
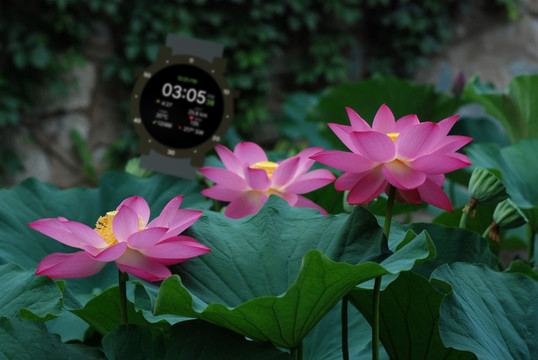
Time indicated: 3:05
